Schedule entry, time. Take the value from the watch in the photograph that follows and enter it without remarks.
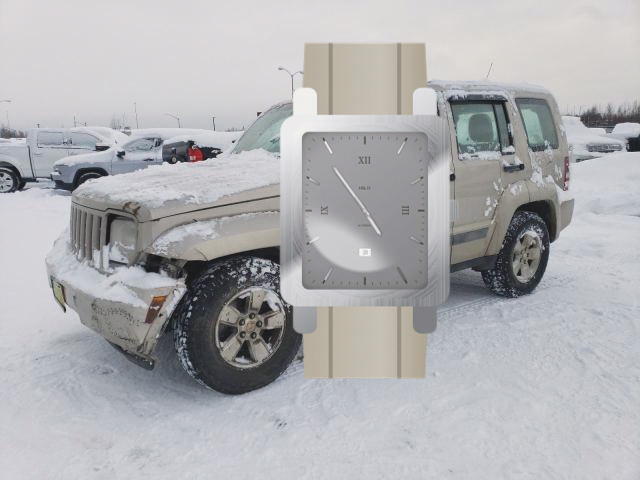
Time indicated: 4:54
